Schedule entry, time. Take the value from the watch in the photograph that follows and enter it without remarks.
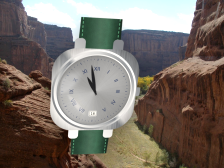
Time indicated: 10:58
